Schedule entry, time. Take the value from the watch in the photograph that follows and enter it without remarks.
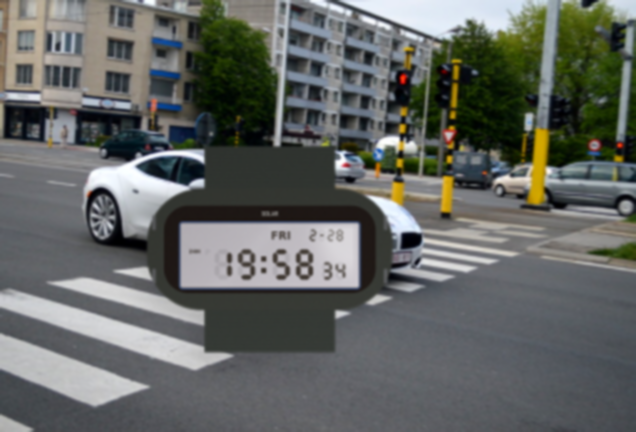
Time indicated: 19:58:34
